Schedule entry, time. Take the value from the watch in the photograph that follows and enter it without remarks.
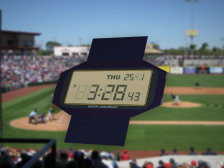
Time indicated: 3:28:43
